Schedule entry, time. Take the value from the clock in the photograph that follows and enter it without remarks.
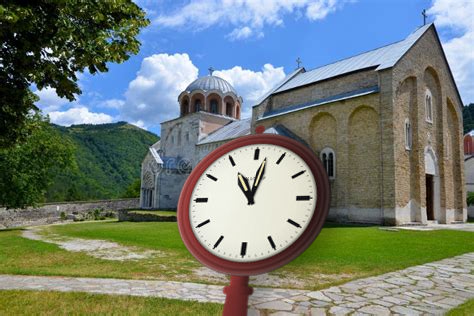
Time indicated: 11:02
